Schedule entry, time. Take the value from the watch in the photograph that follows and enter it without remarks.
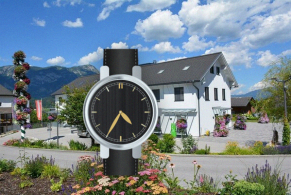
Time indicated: 4:35
